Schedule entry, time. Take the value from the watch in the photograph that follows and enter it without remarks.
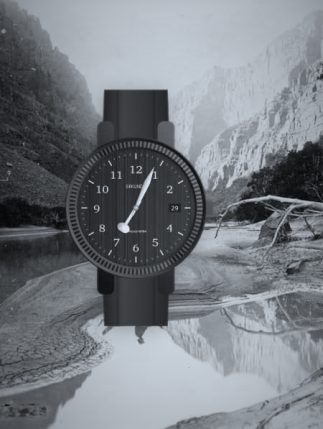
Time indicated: 7:04
